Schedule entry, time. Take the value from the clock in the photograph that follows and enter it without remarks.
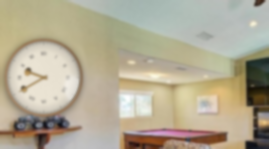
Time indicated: 9:40
